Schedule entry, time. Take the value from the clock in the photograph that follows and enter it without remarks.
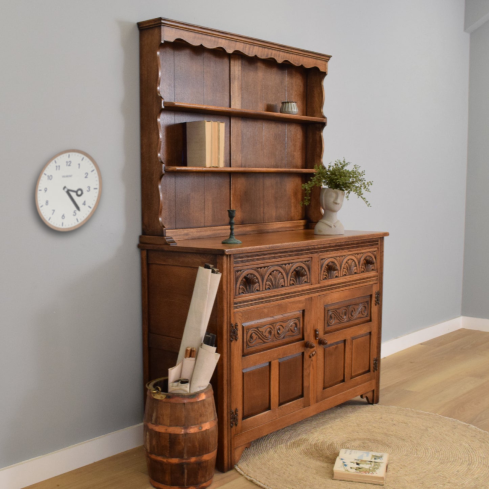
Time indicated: 3:23
